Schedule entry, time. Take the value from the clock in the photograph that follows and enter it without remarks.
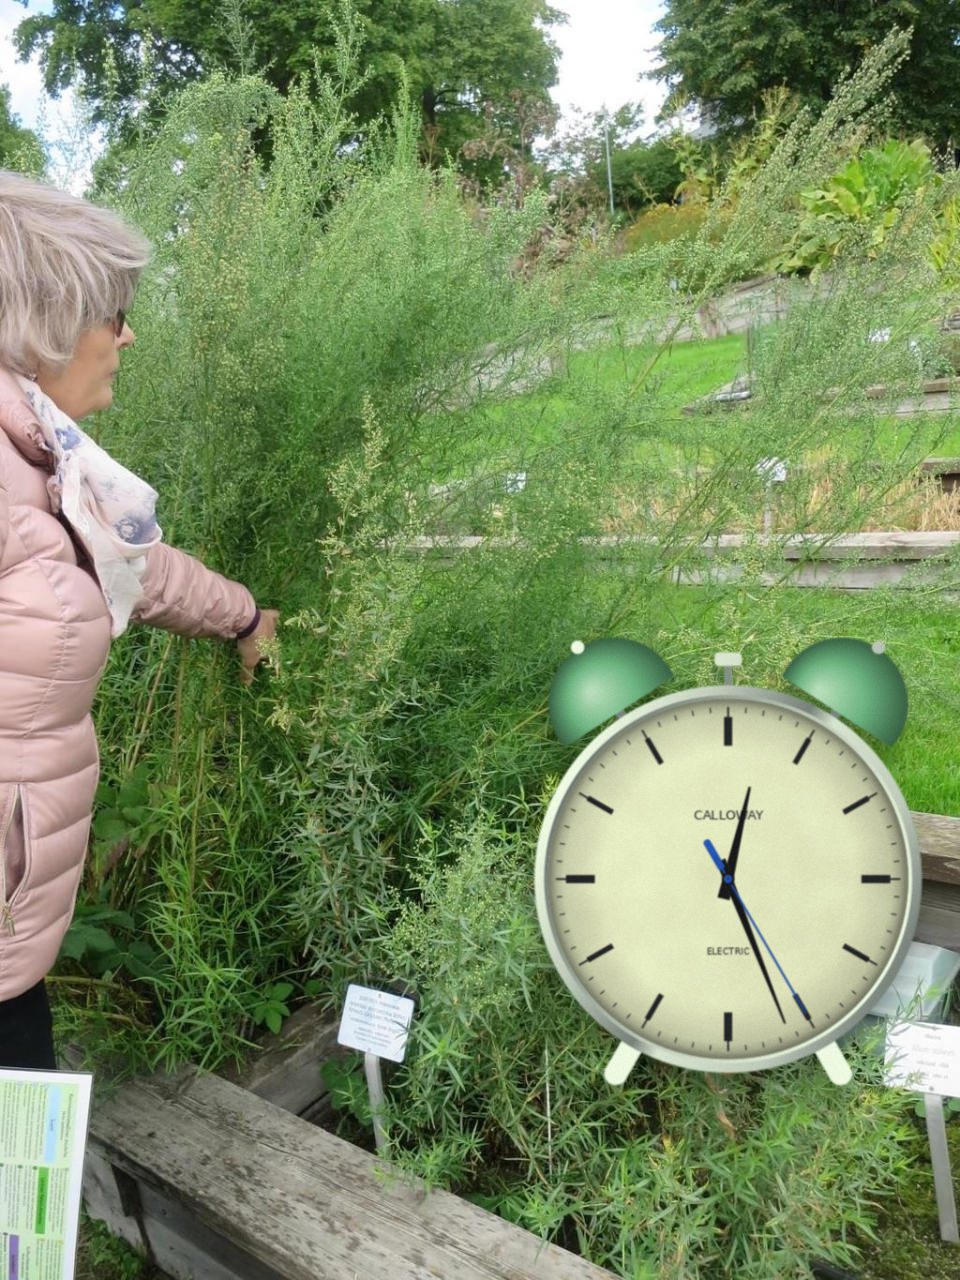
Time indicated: 12:26:25
